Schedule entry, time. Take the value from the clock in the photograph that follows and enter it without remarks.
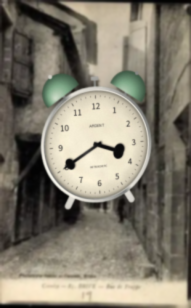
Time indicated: 3:40
